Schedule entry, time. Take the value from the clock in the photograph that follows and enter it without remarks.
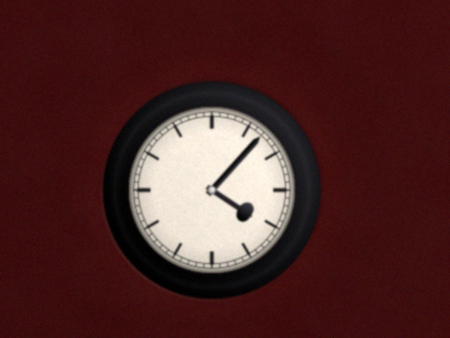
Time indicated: 4:07
